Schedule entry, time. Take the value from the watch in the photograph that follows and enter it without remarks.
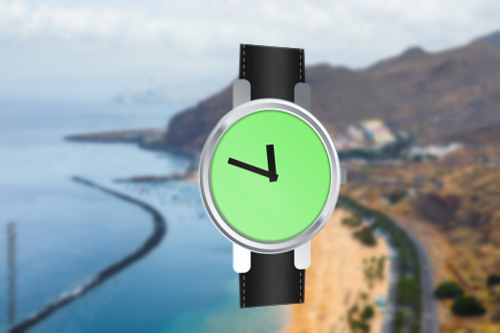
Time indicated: 11:48
